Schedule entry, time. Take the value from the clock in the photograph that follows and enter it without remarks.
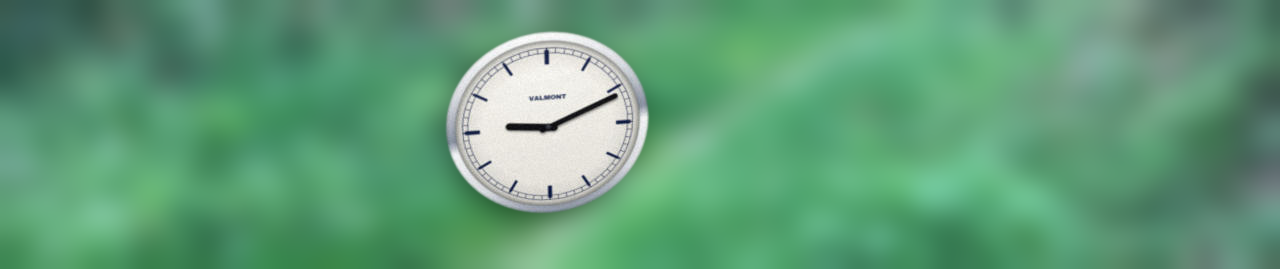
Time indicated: 9:11
